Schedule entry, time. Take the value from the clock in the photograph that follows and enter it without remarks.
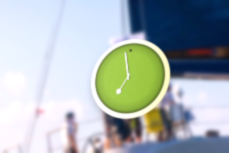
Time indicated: 6:58
